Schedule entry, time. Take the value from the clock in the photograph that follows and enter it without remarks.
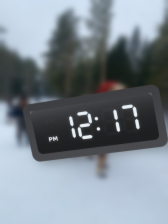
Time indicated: 12:17
